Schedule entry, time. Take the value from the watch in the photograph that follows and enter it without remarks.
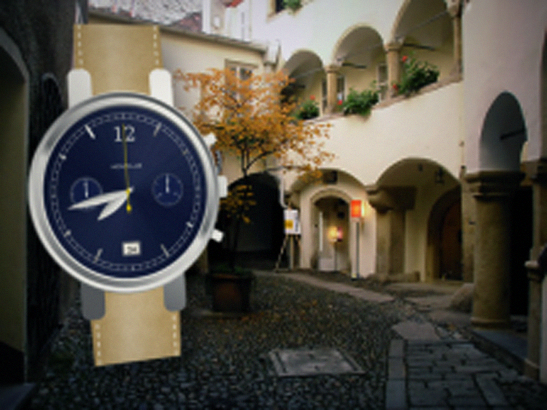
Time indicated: 7:43
